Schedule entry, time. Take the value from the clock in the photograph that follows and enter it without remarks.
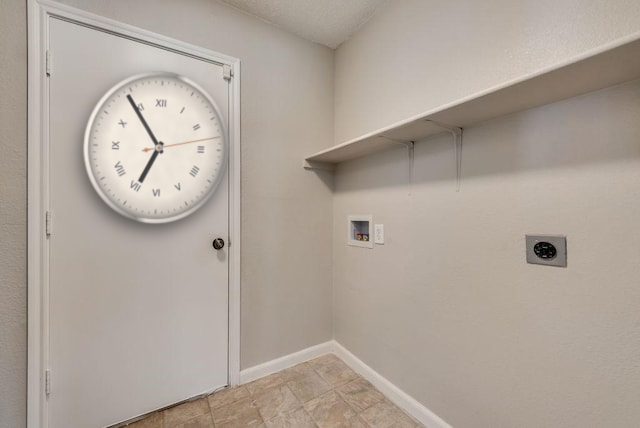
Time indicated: 6:54:13
